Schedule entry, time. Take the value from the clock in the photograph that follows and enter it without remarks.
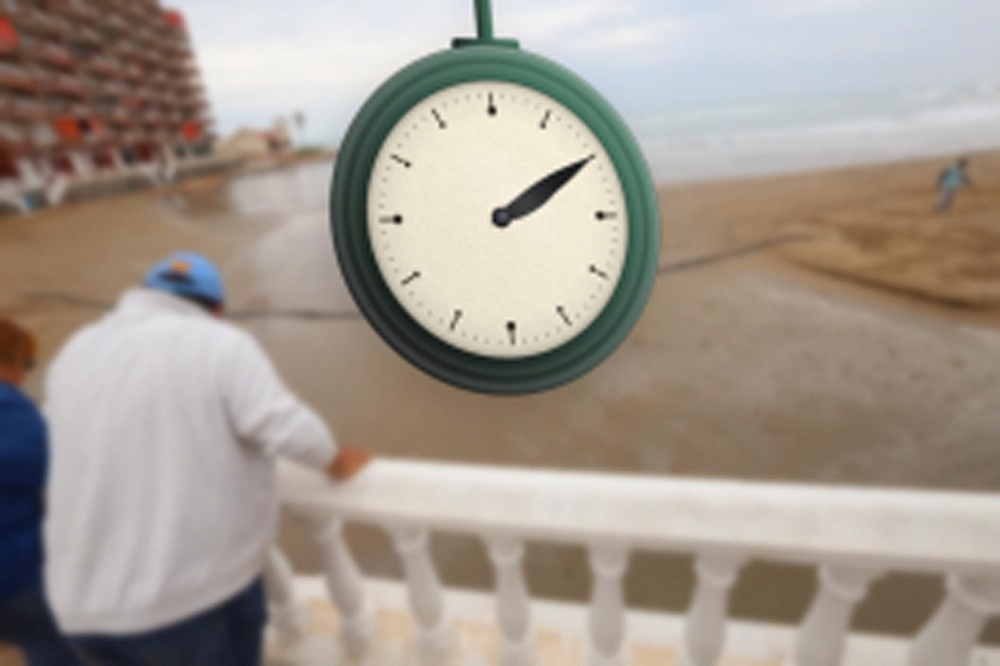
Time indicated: 2:10
